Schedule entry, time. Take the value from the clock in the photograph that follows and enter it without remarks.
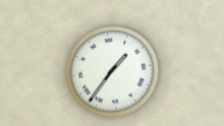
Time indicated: 1:37
